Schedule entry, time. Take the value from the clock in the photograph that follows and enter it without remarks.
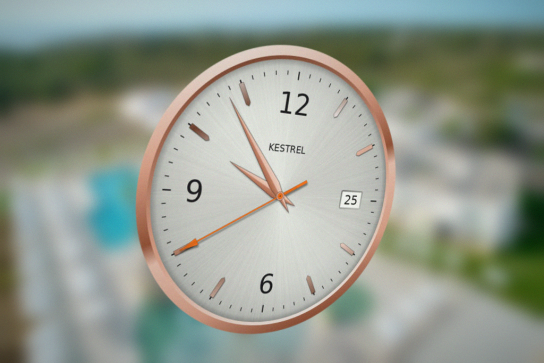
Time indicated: 9:53:40
